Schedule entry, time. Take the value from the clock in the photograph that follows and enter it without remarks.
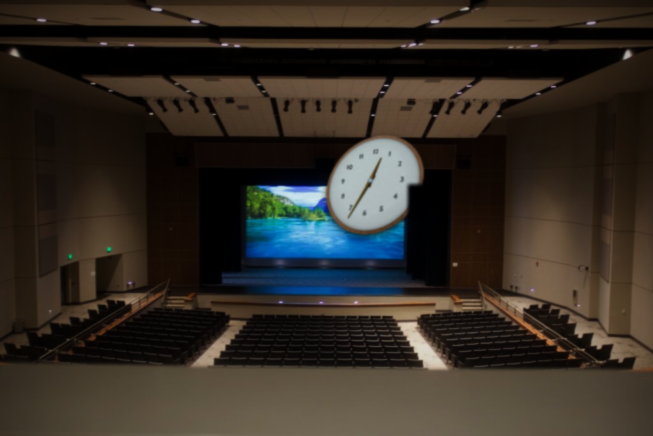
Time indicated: 12:34
